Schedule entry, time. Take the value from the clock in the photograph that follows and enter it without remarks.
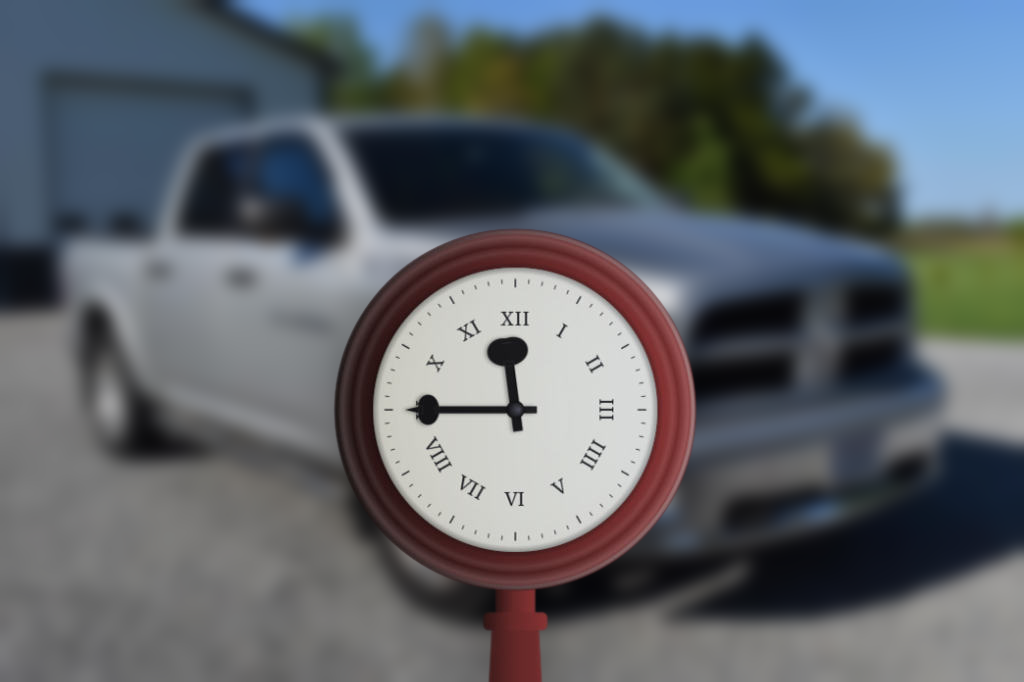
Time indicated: 11:45
